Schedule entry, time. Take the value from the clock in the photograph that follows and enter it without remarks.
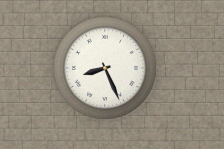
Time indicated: 8:26
